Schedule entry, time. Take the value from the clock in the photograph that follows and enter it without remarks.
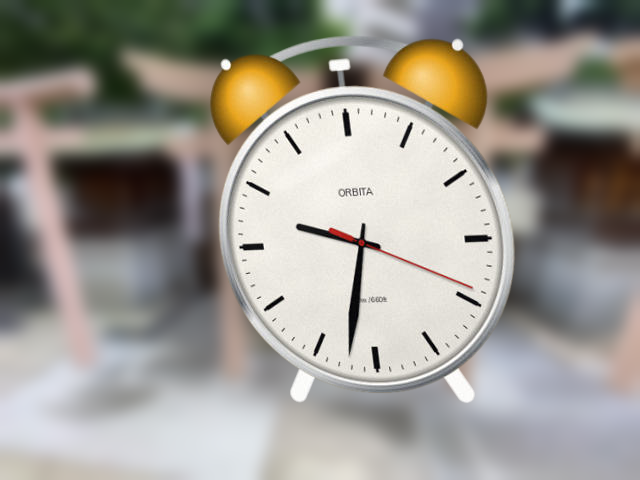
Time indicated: 9:32:19
